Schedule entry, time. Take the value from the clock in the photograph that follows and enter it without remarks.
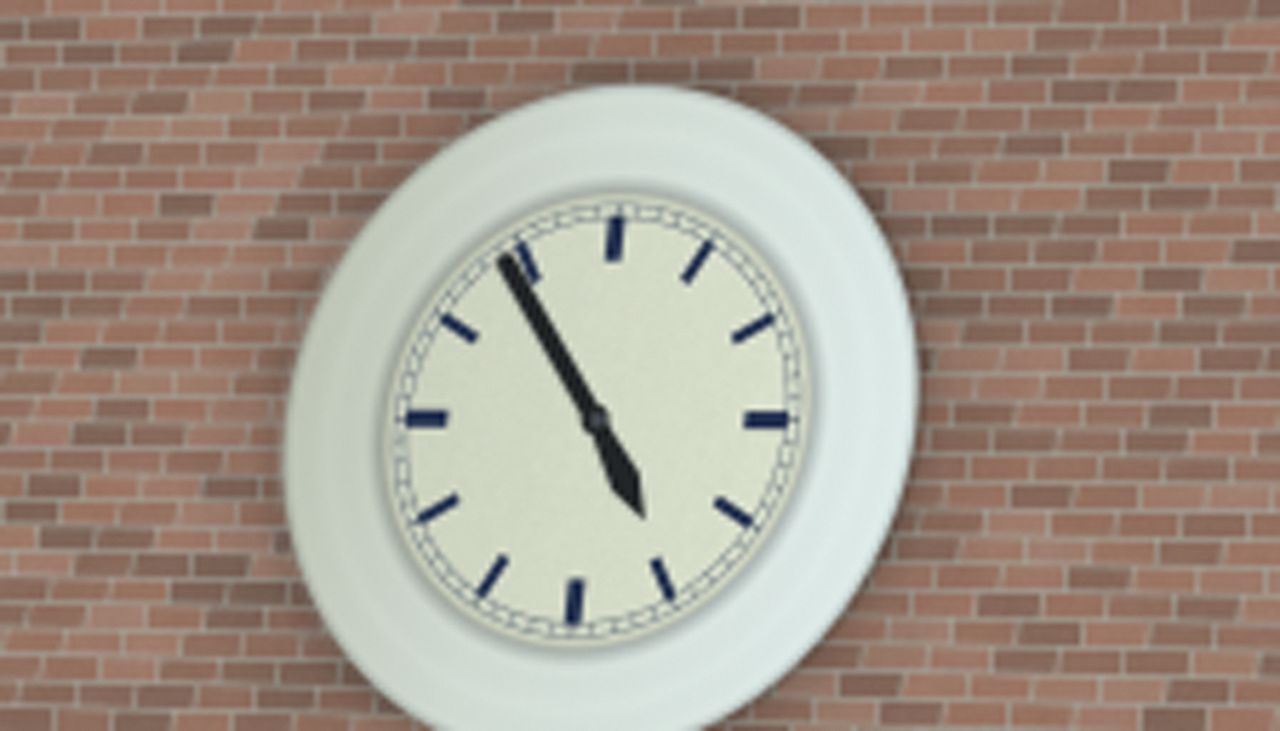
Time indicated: 4:54
